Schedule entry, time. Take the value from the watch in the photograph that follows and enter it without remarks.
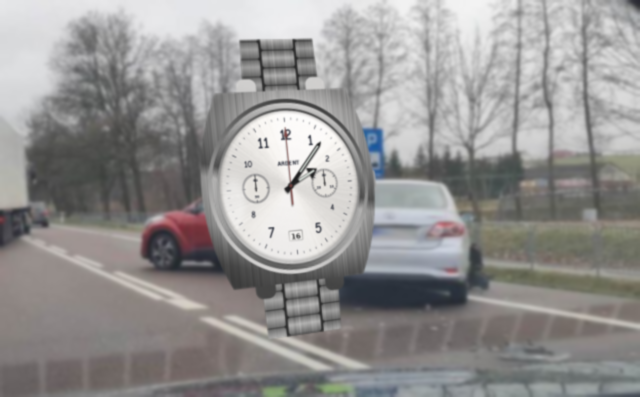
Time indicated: 2:07
